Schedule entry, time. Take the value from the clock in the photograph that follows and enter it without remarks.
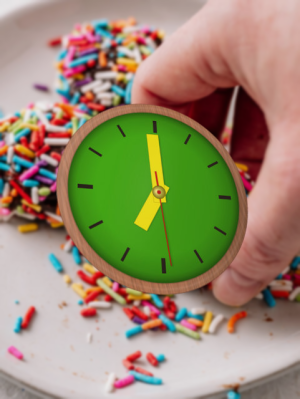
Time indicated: 6:59:29
